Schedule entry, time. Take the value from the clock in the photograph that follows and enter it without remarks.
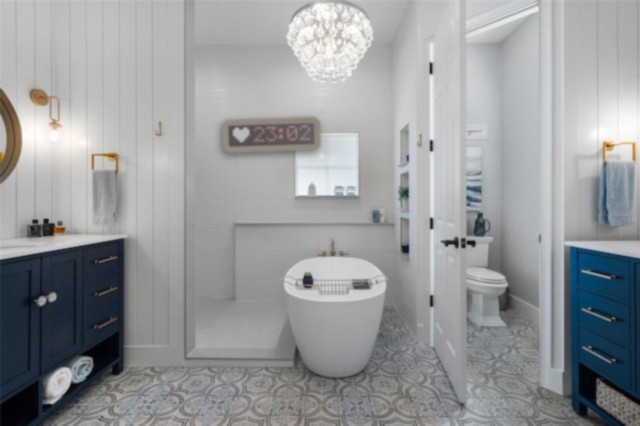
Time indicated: 23:02
